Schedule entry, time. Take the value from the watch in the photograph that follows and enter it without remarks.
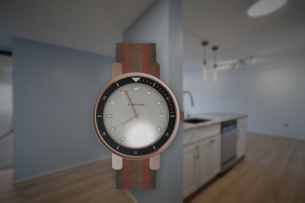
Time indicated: 7:56
